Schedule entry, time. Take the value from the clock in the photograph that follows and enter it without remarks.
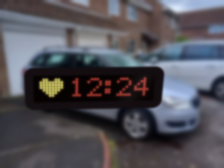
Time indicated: 12:24
